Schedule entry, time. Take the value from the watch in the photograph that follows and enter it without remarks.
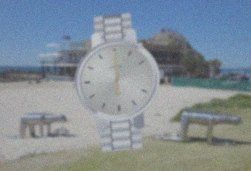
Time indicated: 6:00
